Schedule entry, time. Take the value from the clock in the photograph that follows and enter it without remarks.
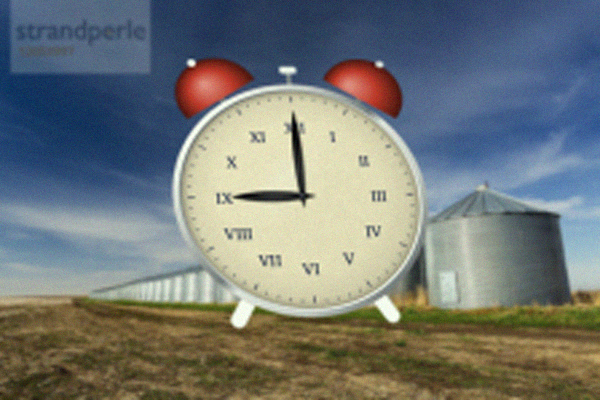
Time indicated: 9:00
